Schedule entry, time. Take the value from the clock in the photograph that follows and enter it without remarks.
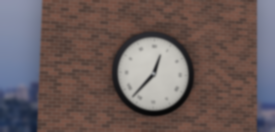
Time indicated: 12:37
